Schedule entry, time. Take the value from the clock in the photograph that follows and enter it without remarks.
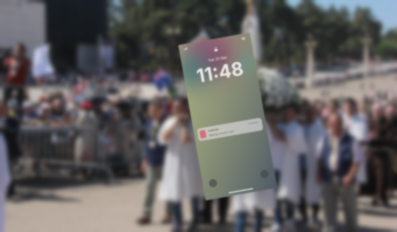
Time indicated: 11:48
